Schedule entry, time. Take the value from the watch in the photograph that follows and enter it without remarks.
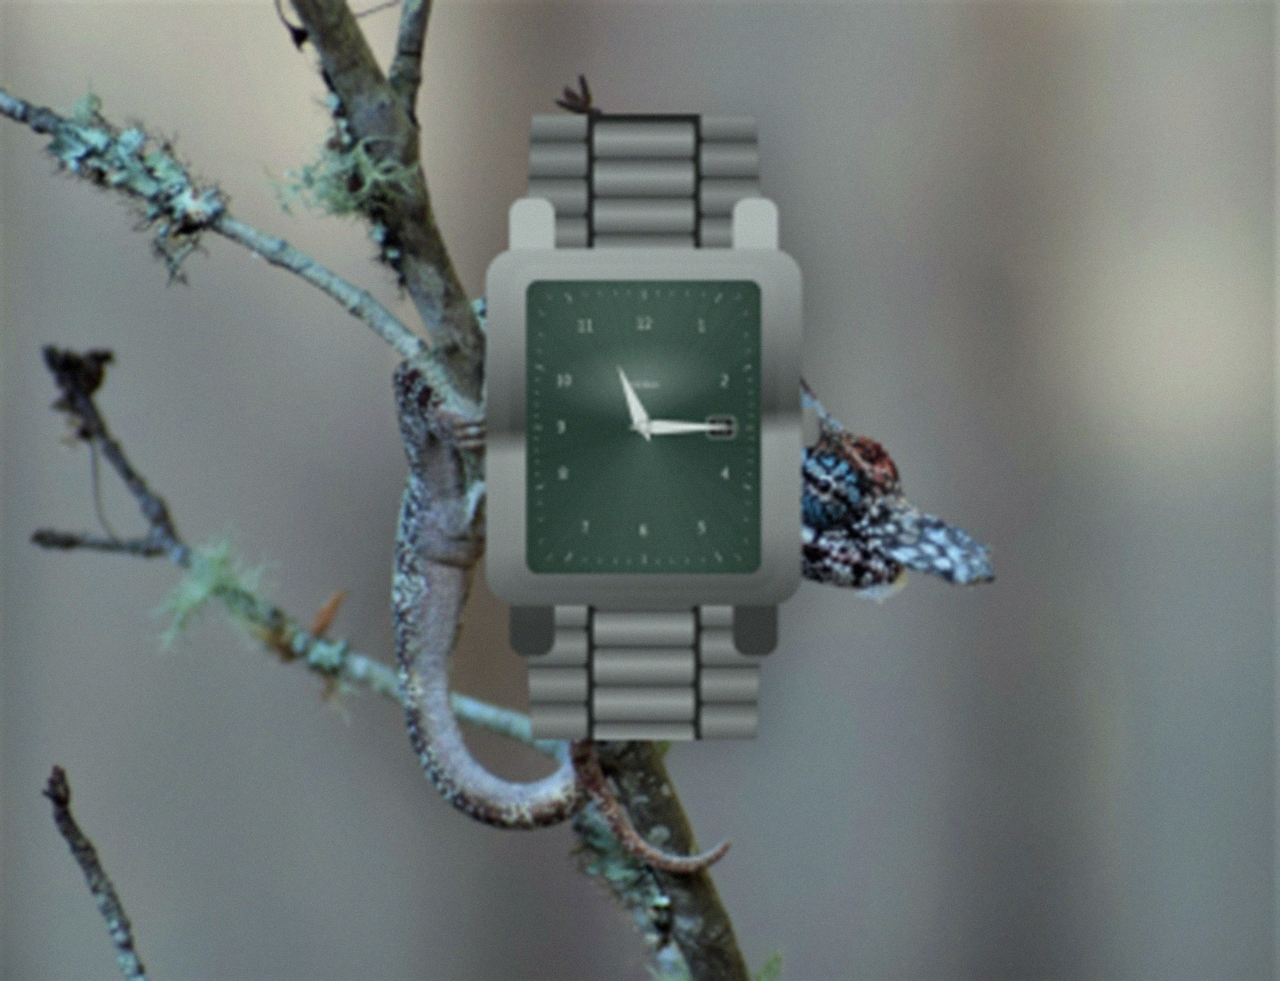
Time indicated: 11:15
